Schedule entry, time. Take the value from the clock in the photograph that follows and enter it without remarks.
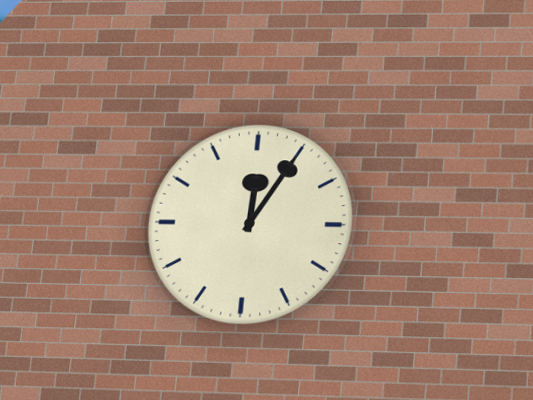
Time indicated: 12:05
